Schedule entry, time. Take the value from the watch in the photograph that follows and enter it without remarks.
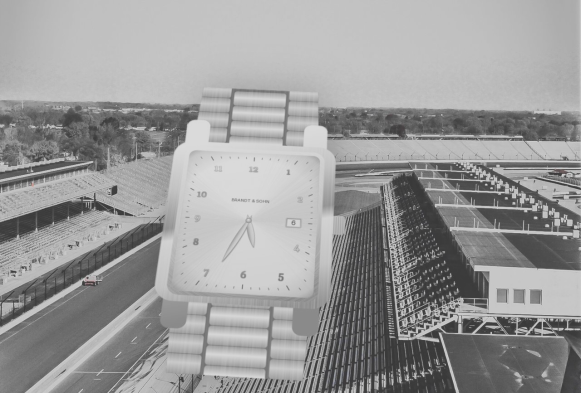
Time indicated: 5:34
